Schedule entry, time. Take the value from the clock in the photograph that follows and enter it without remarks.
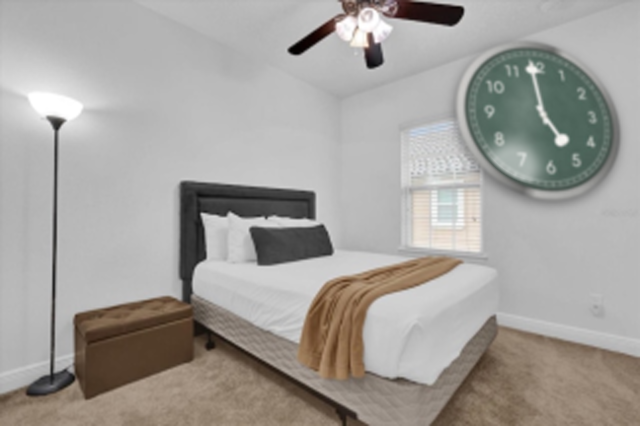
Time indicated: 4:59
